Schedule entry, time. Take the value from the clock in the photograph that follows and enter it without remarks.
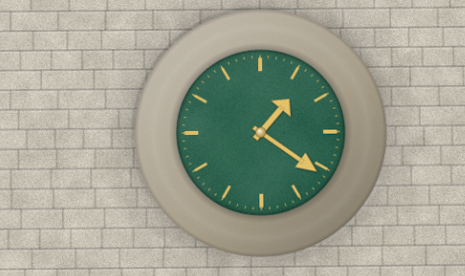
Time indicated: 1:21
